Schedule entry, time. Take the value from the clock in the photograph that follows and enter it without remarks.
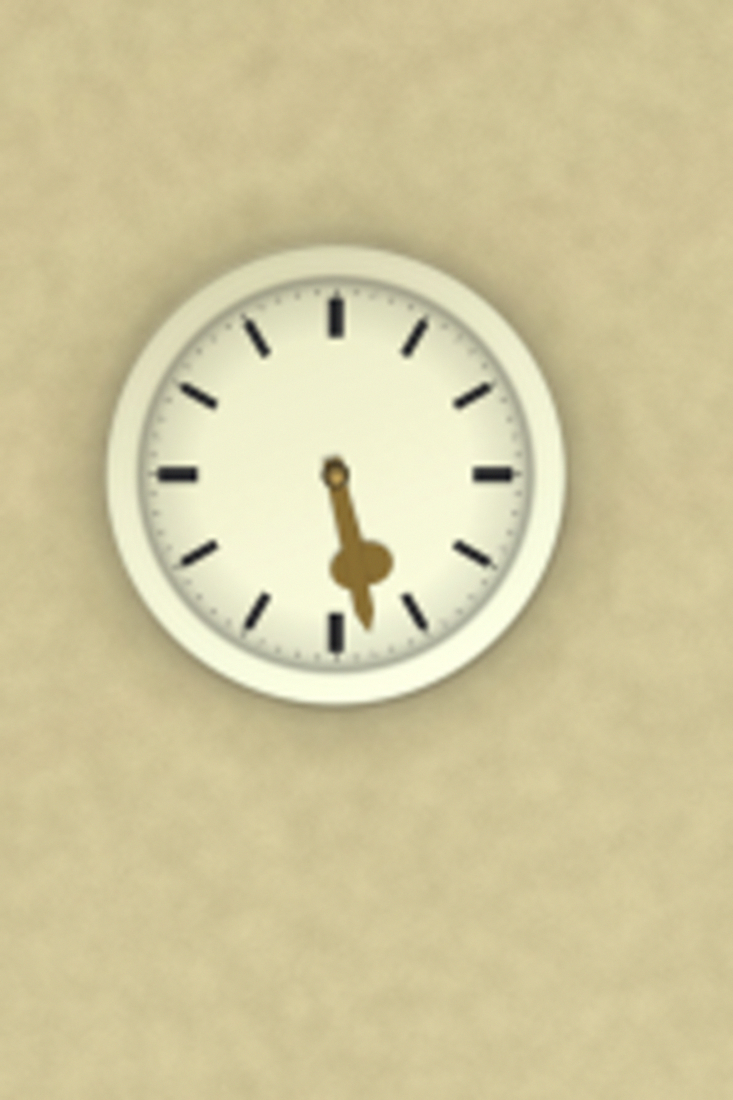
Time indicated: 5:28
